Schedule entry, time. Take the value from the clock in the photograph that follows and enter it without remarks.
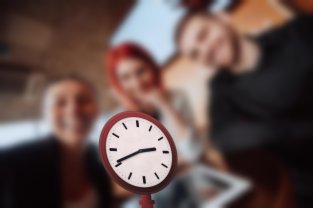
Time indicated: 2:41
